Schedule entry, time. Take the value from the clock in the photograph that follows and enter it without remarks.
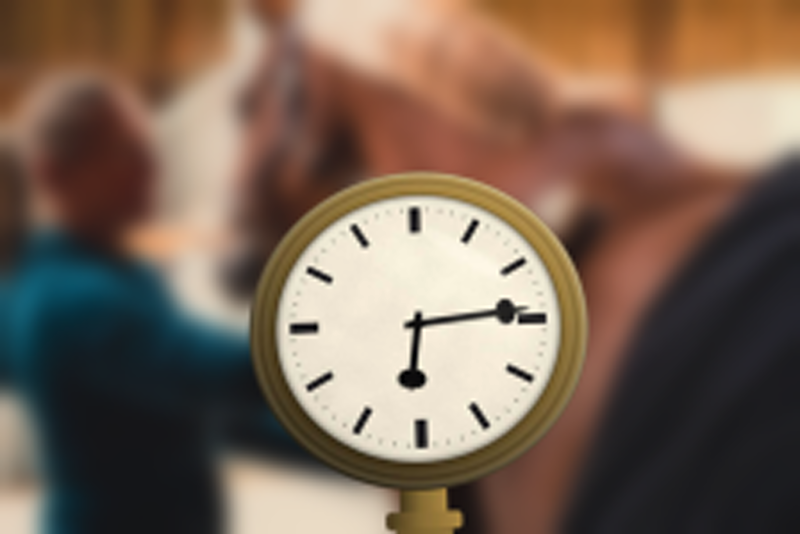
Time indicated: 6:14
